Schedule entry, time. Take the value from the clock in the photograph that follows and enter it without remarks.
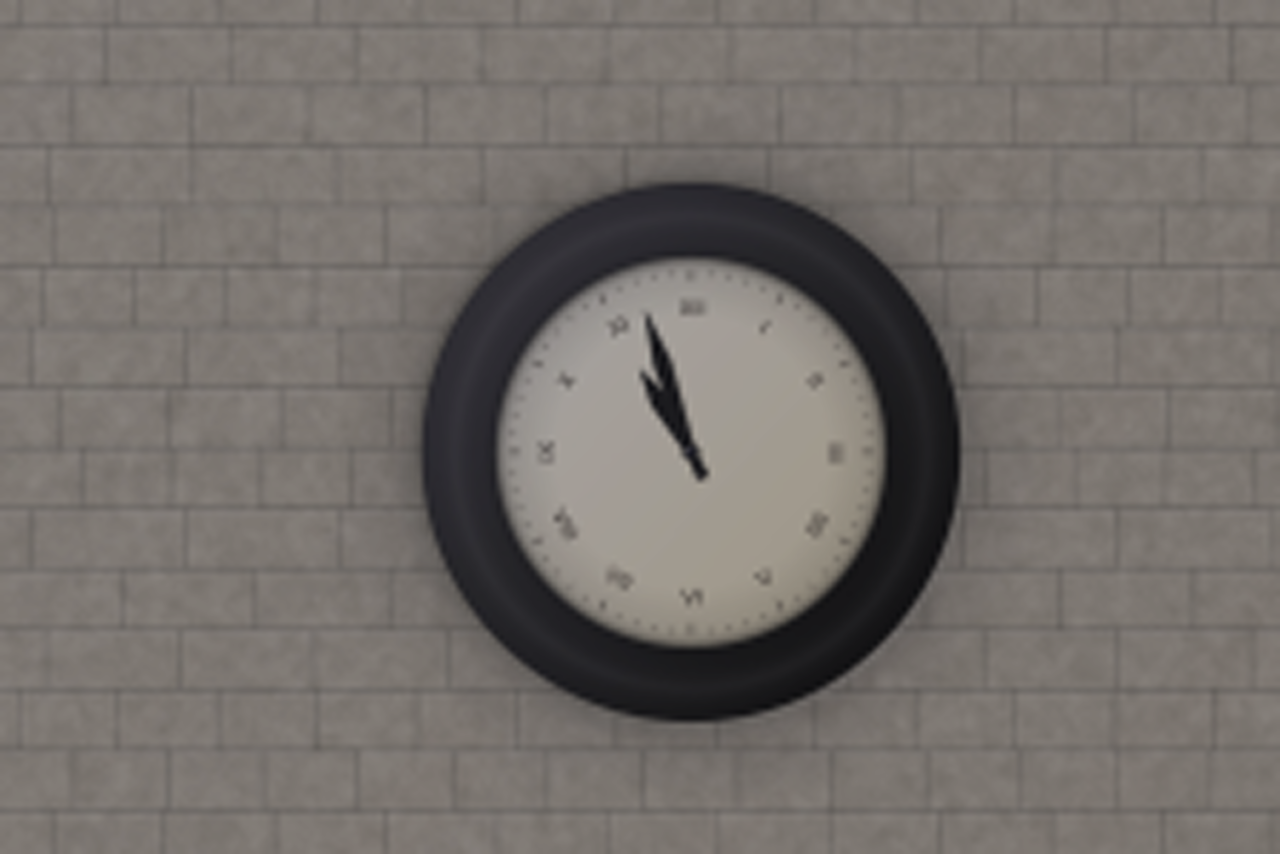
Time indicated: 10:57
